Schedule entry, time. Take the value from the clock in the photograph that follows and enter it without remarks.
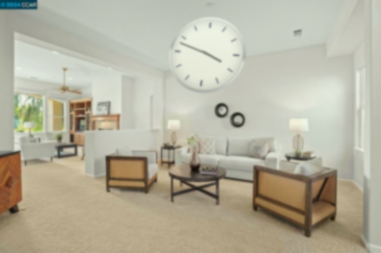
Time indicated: 3:48
